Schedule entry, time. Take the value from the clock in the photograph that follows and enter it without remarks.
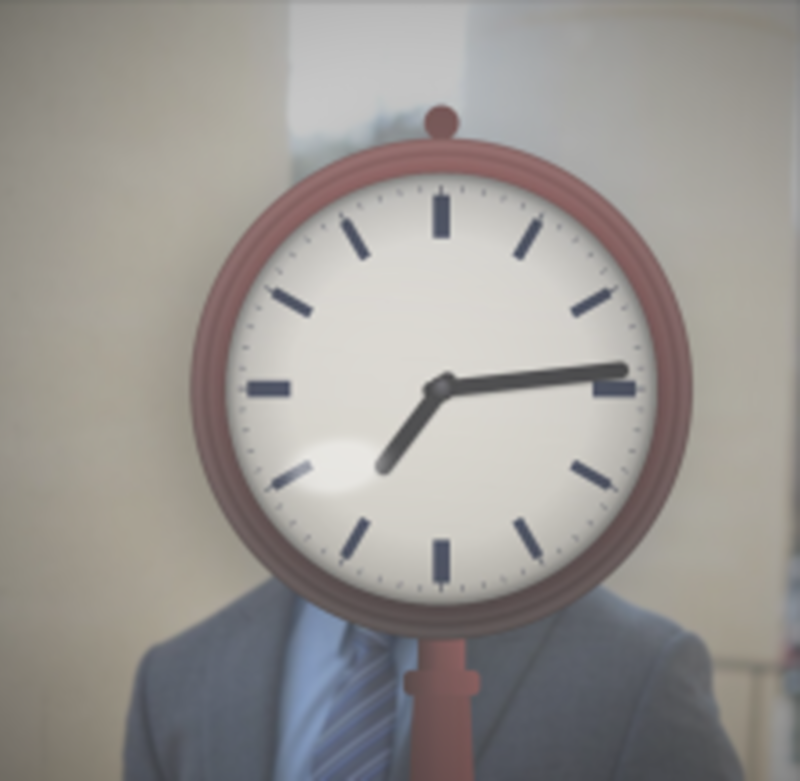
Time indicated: 7:14
